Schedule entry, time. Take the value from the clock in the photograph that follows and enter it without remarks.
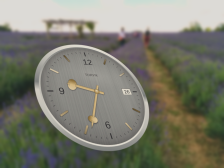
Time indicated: 9:34
